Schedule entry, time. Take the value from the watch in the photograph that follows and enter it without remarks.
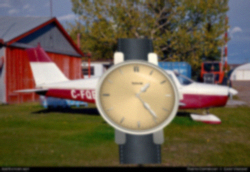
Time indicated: 1:24
